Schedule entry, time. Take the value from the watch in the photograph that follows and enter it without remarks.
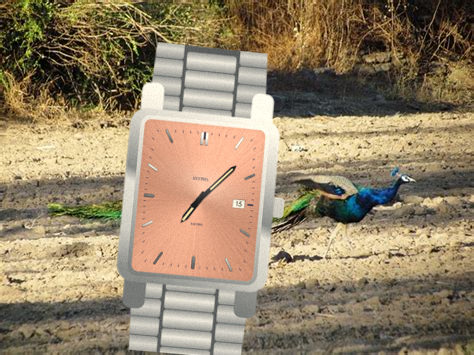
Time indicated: 7:07
